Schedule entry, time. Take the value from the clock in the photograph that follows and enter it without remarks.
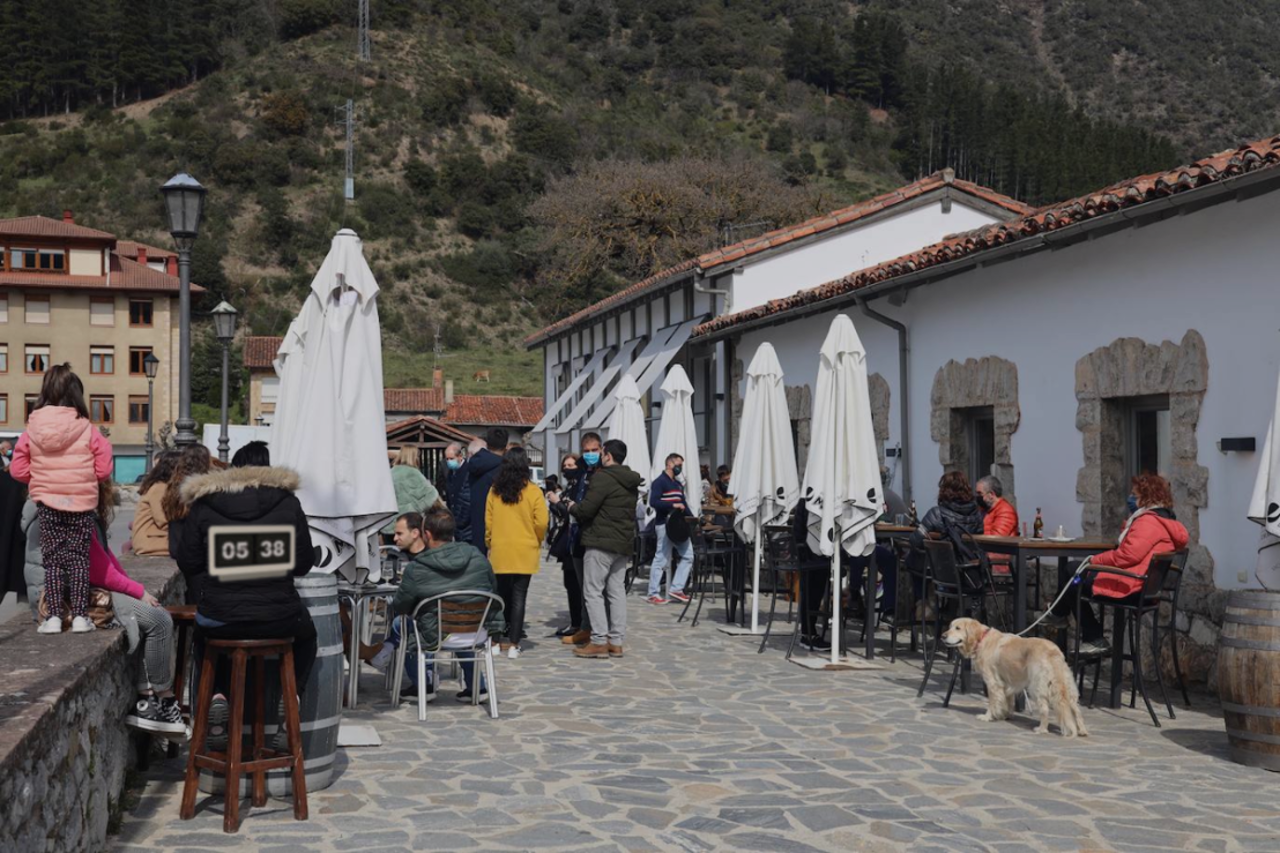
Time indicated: 5:38
